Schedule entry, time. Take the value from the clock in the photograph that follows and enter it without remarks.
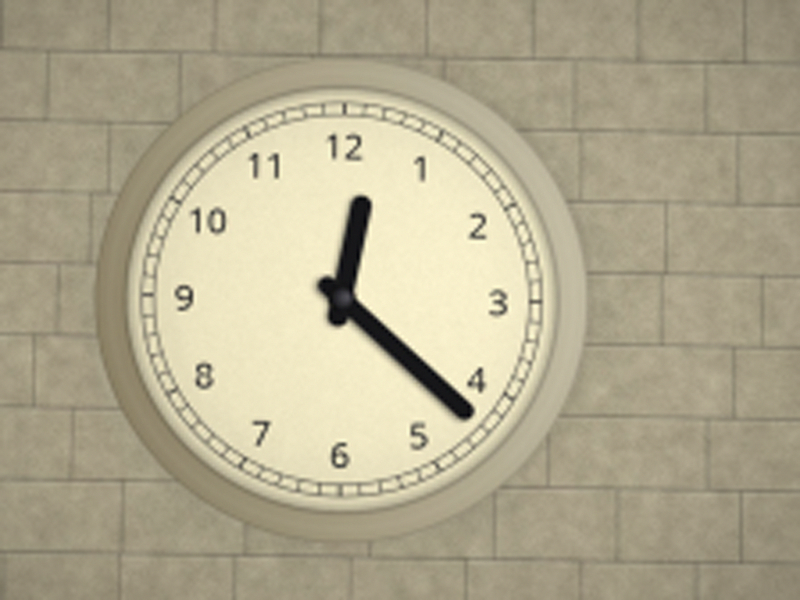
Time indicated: 12:22
